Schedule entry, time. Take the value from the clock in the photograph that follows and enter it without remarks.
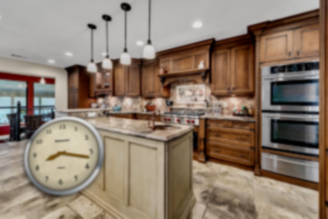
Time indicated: 8:17
